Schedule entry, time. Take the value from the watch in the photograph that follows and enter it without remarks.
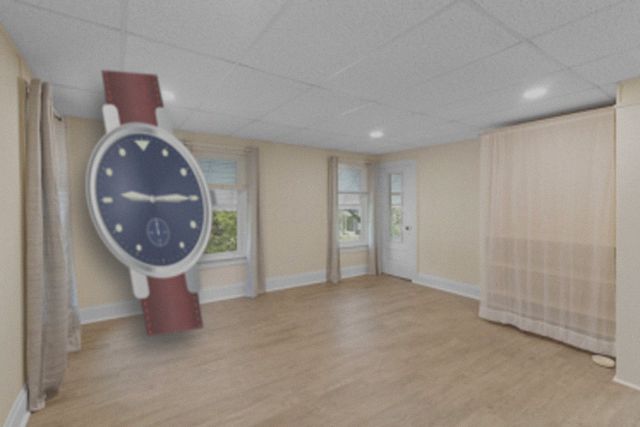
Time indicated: 9:15
